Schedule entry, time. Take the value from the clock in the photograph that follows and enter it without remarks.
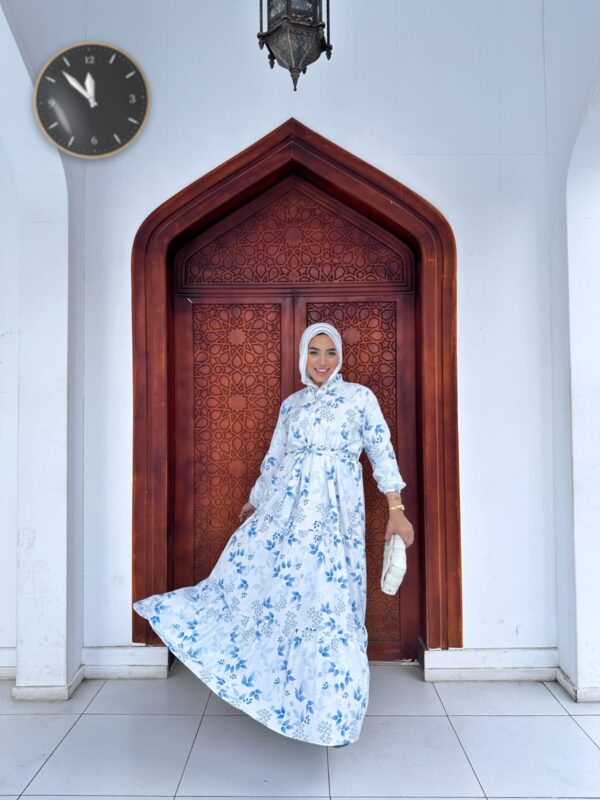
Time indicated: 11:53
